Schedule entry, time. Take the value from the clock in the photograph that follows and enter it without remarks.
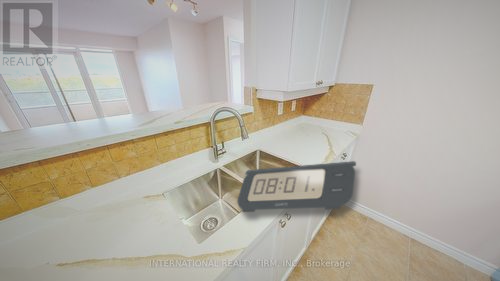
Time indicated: 8:01
